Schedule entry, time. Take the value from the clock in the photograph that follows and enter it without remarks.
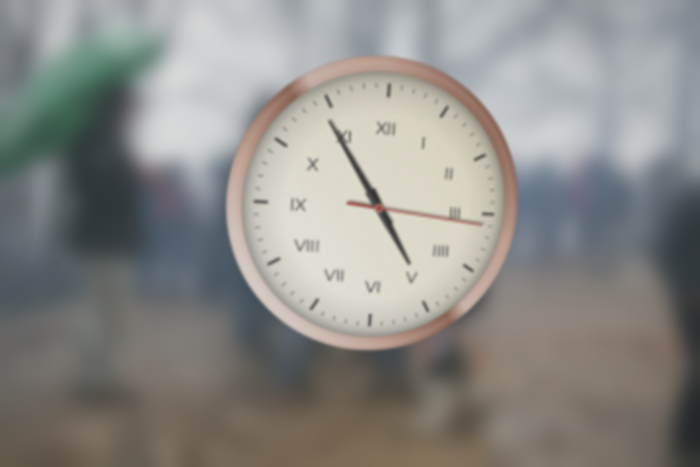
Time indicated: 4:54:16
